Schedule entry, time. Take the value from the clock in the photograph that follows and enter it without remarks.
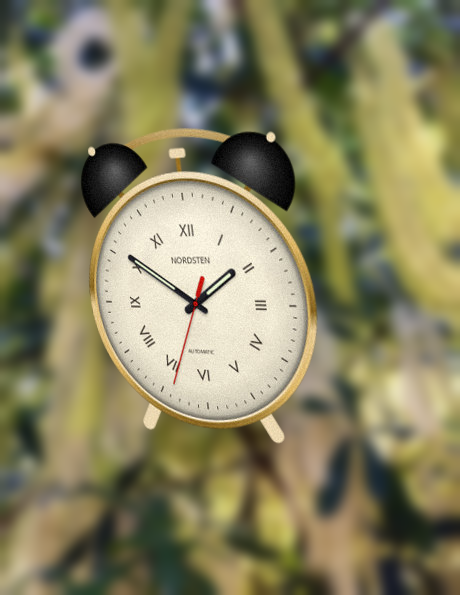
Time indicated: 1:50:34
